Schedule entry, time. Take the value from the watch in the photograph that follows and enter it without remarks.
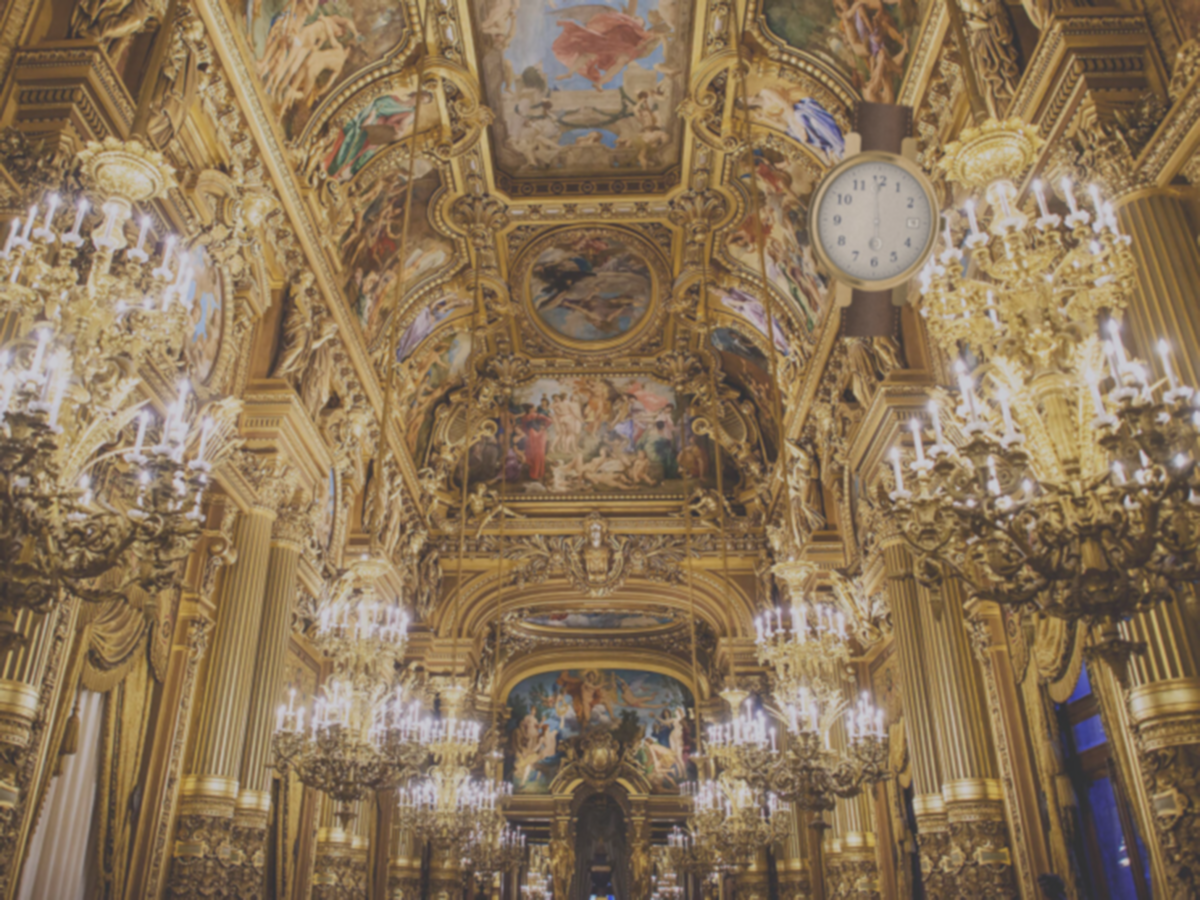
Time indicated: 5:59
